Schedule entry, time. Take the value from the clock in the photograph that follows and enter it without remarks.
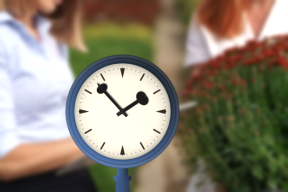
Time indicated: 1:53
